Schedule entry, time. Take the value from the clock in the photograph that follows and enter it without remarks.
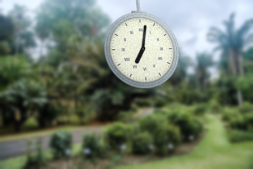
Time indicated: 7:02
